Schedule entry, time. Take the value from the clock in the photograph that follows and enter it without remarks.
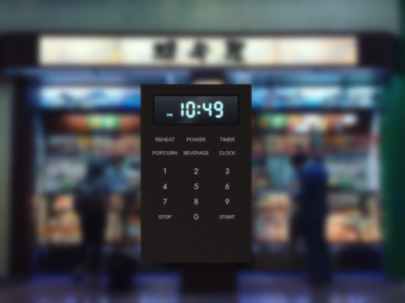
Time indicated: 10:49
